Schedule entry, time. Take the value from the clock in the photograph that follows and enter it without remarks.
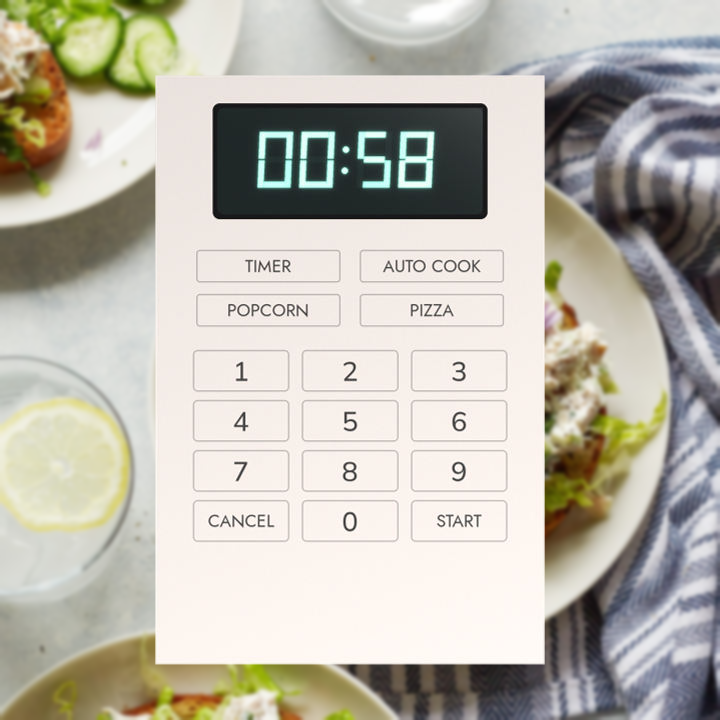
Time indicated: 0:58
